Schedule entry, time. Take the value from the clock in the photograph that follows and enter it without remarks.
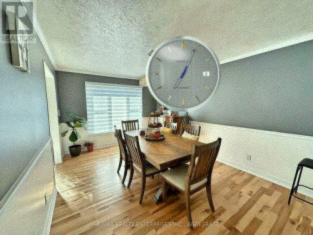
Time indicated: 7:04
